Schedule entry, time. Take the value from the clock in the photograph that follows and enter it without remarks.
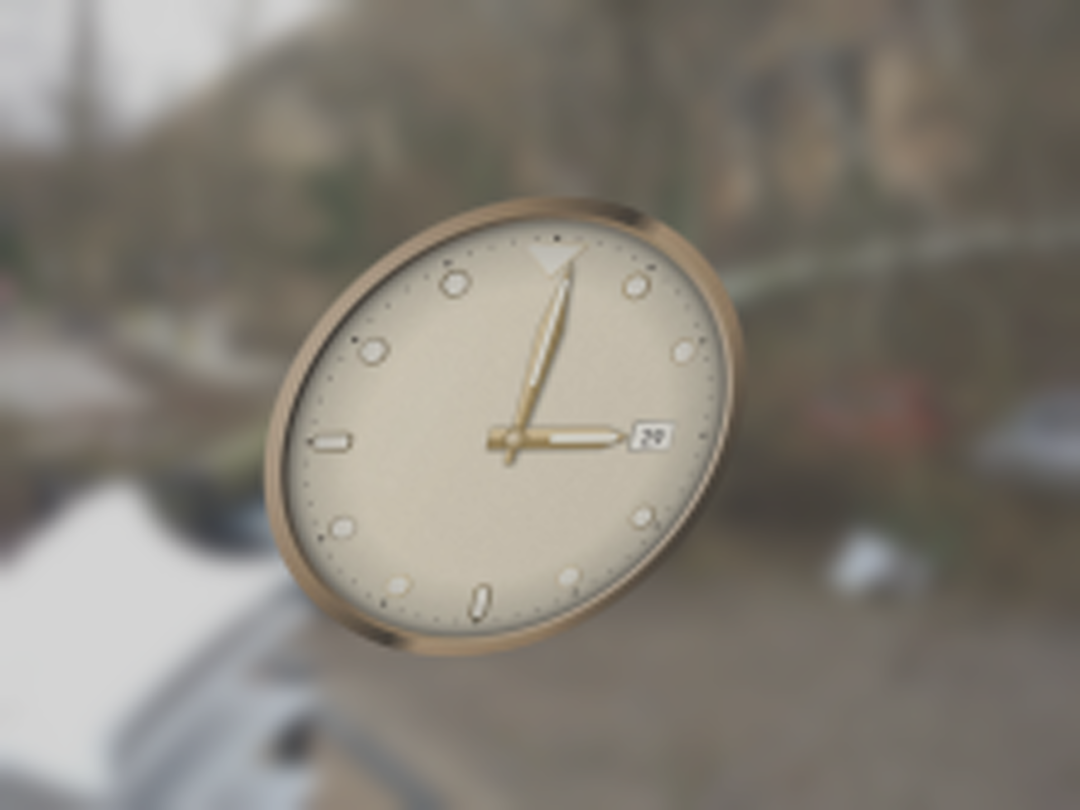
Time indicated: 3:01
